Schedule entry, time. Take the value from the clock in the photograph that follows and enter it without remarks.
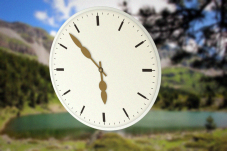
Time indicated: 5:53
